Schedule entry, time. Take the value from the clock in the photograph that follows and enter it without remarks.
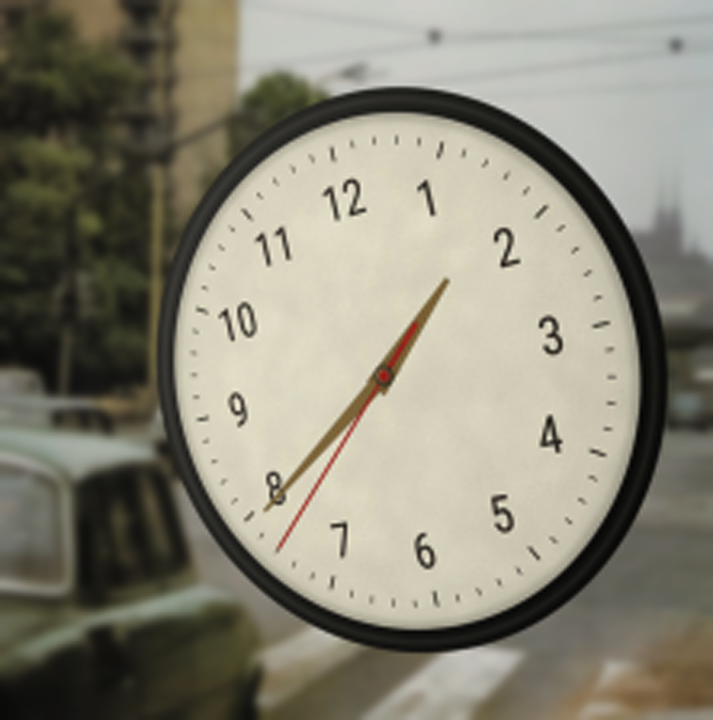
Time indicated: 1:39:38
